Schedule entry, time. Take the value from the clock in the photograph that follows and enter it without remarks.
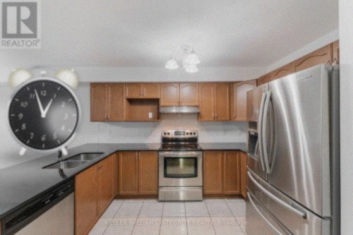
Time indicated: 12:57
